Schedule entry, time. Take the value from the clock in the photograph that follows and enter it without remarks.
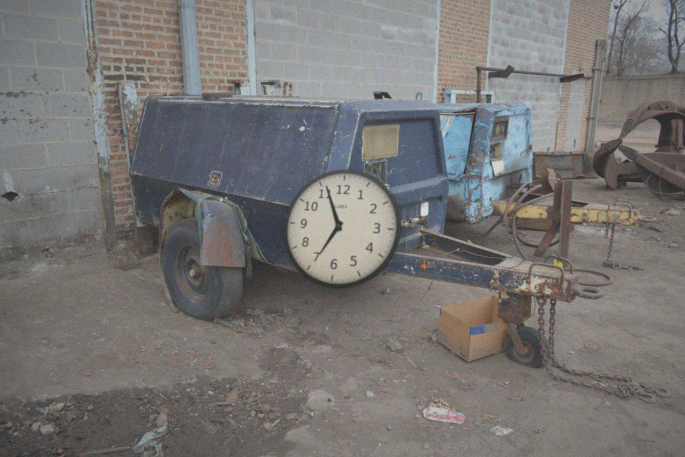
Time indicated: 6:56
